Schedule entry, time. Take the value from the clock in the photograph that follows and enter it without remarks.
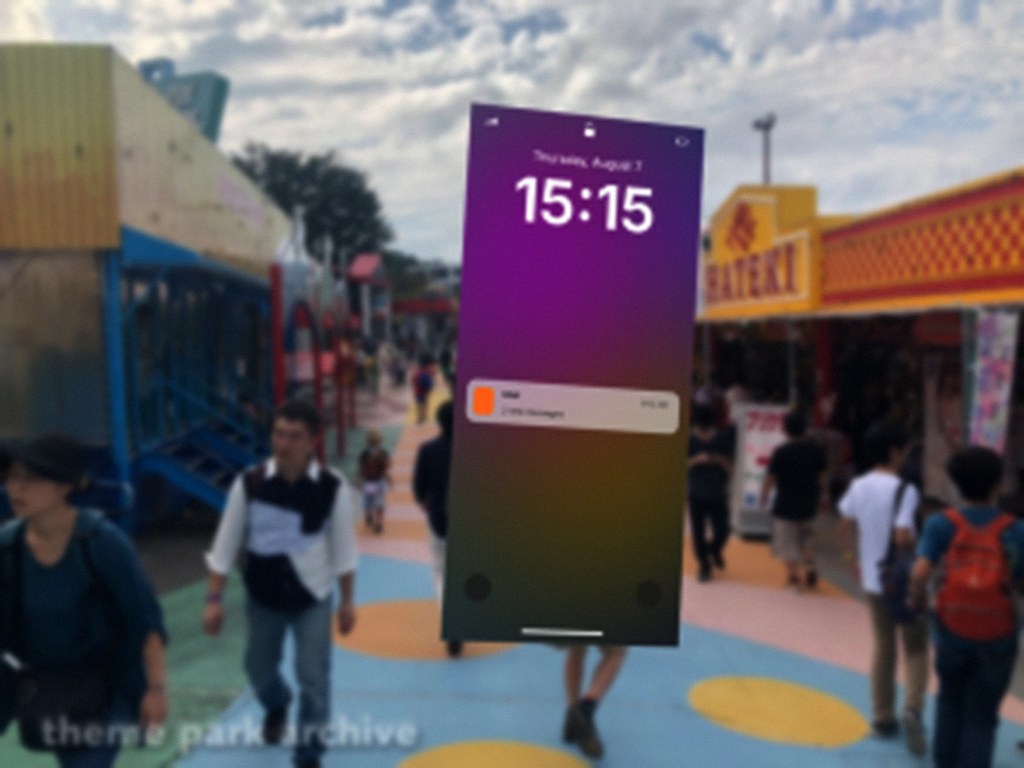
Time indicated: 15:15
